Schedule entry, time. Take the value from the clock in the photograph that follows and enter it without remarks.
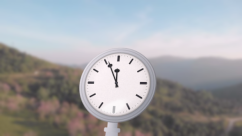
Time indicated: 11:56
